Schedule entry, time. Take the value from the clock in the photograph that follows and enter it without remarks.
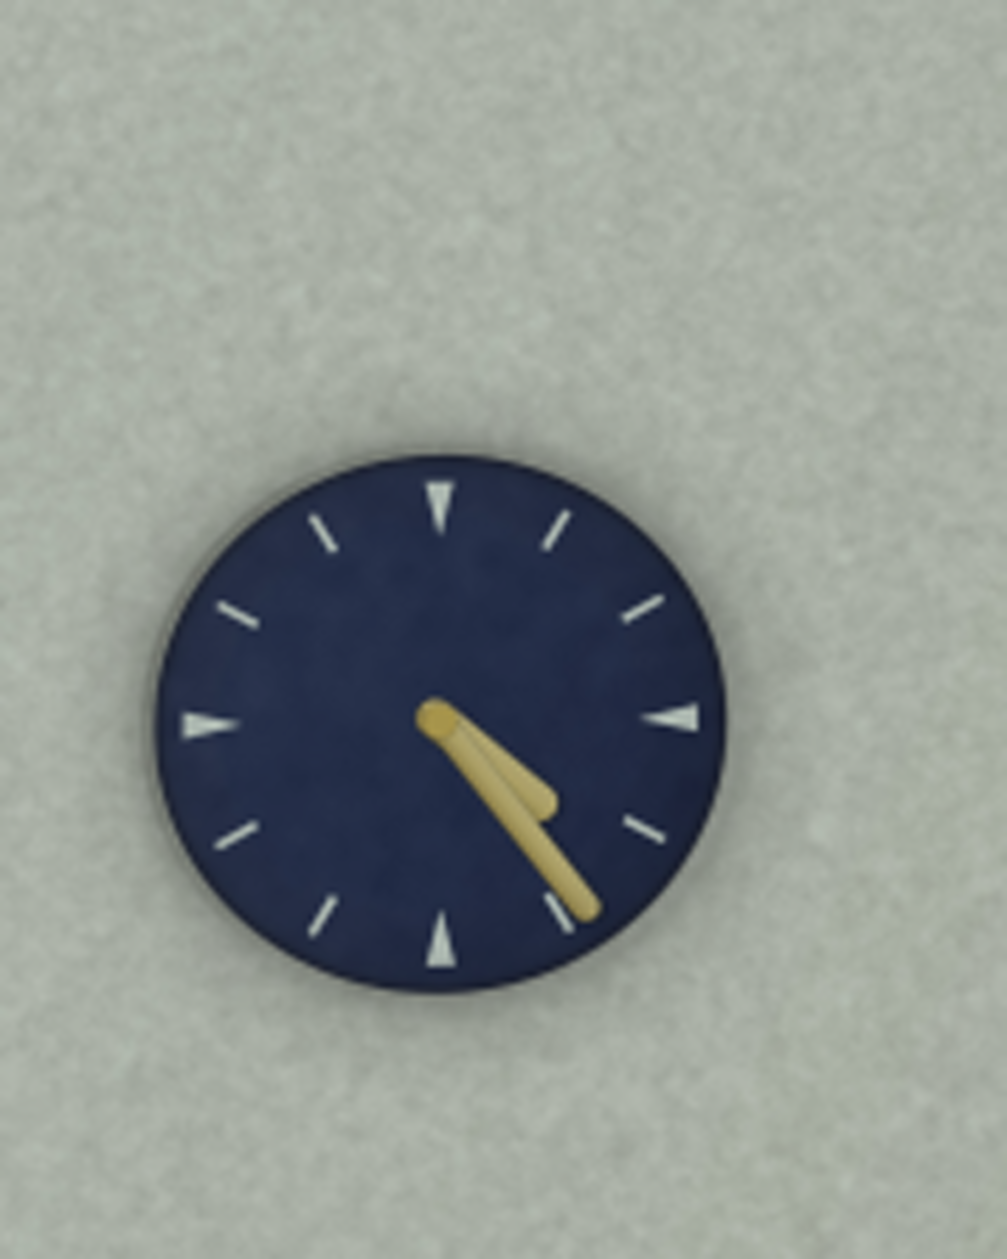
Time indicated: 4:24
